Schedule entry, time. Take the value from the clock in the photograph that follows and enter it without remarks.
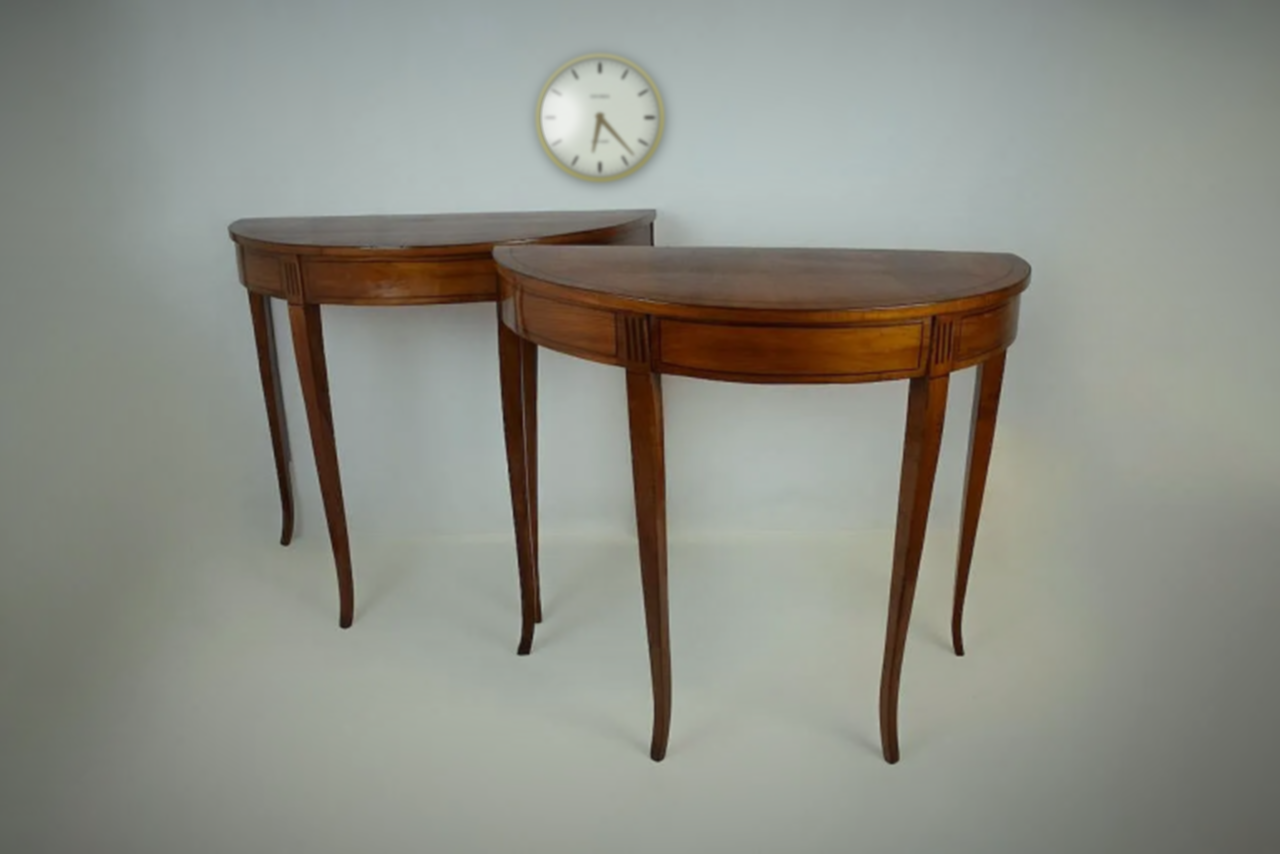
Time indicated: 6:23
